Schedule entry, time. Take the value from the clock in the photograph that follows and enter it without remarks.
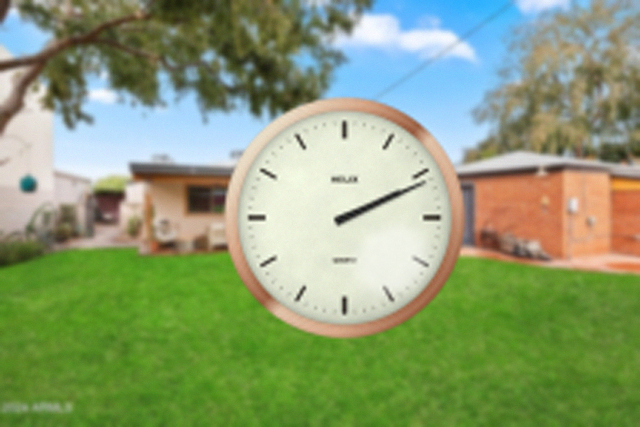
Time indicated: 2:11
